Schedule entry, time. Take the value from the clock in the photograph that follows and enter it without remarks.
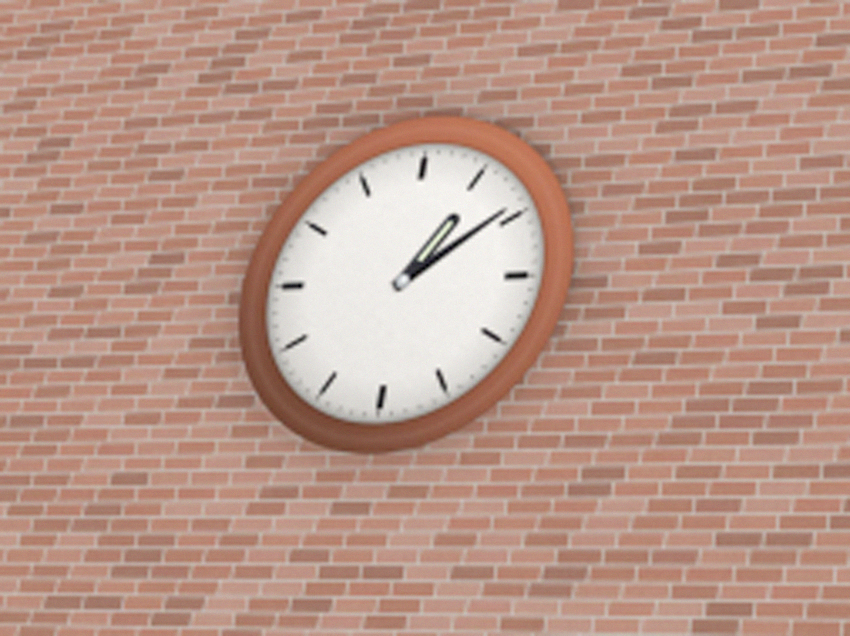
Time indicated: 1:09
